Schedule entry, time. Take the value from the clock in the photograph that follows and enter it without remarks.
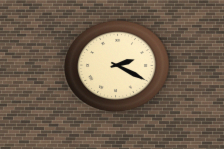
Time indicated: 2:20
